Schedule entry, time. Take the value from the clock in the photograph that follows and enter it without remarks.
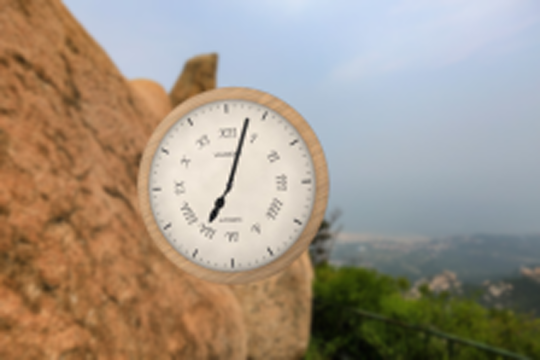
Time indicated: 7:03
